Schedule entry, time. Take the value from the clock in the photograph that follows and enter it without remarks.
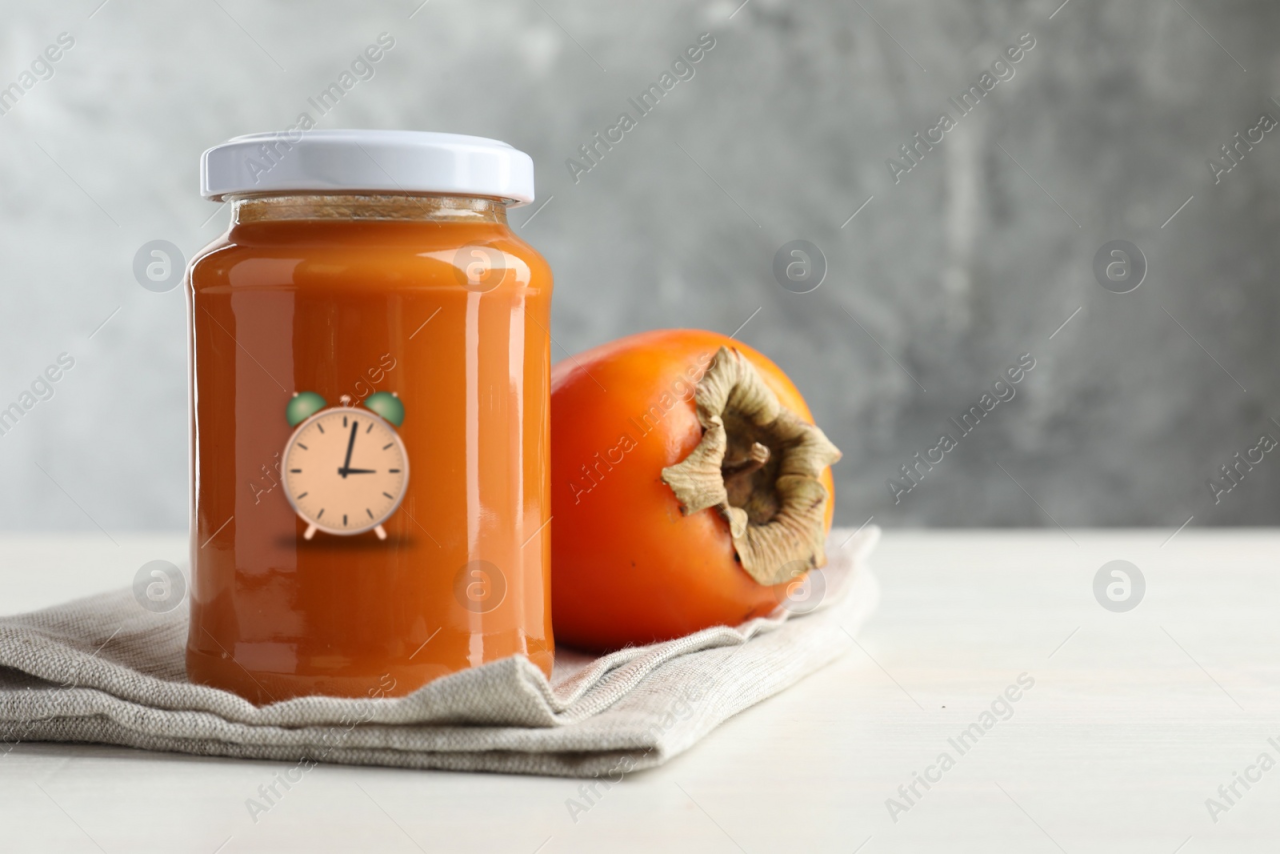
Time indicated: 3:02
